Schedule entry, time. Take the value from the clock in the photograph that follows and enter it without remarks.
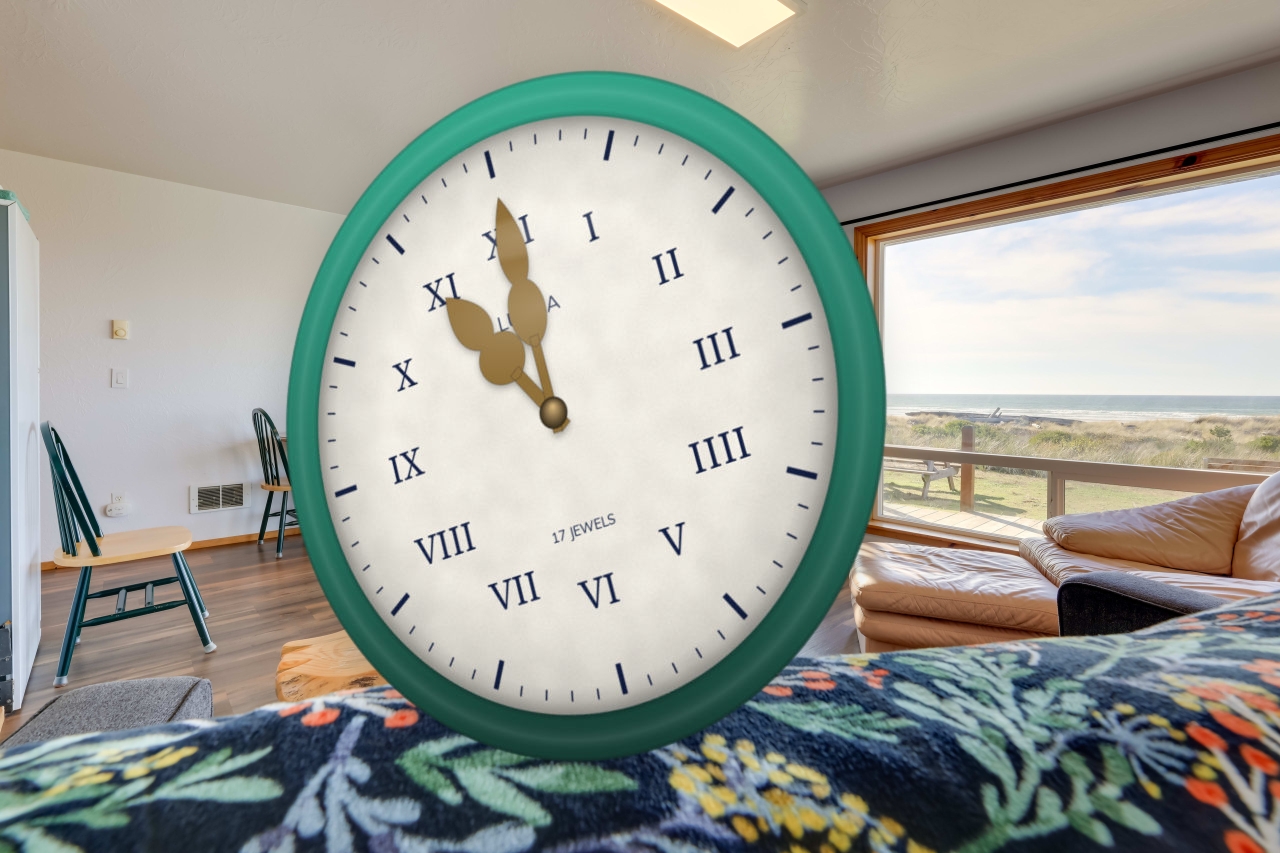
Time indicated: 11:00
